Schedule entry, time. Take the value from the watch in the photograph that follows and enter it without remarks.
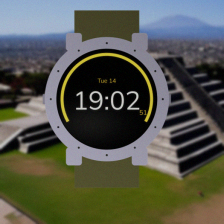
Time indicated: 19:02
